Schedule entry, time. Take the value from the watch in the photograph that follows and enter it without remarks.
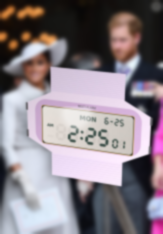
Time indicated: 2:25
